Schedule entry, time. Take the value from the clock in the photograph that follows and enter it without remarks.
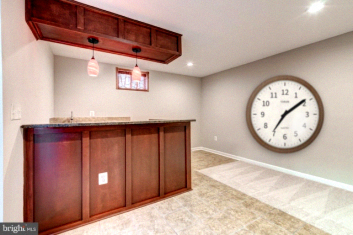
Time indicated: 7:09
